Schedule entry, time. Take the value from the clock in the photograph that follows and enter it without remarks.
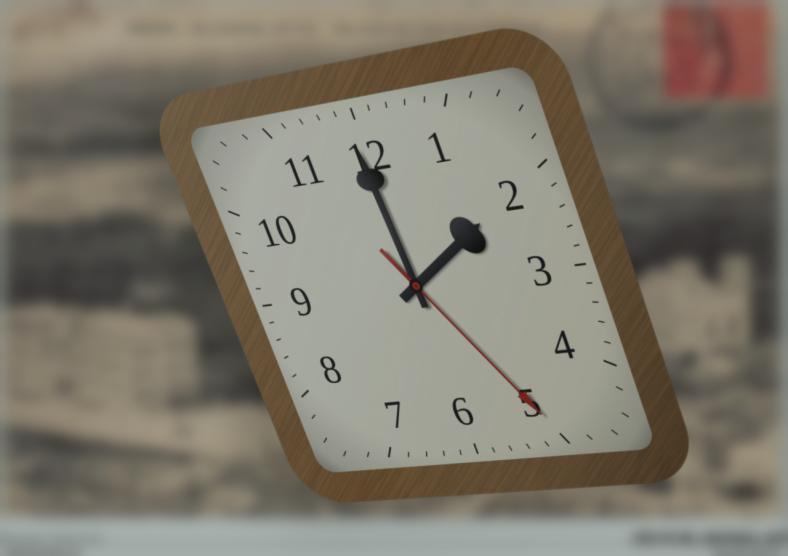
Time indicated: 1:59:25
